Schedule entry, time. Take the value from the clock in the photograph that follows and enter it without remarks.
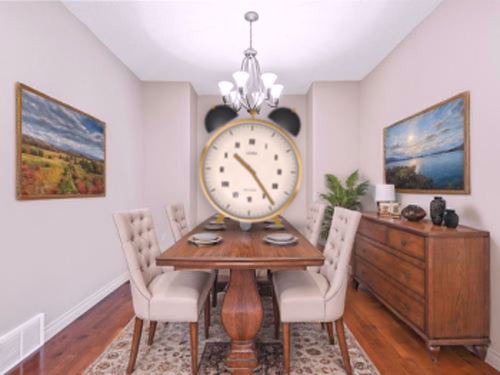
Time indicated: 10:24
